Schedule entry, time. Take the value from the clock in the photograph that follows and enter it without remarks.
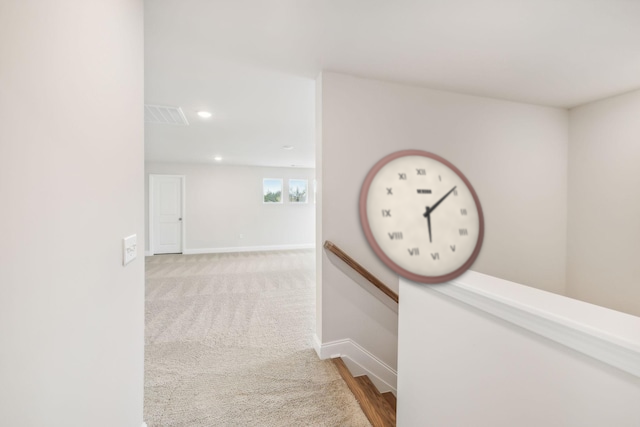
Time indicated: 6:09
